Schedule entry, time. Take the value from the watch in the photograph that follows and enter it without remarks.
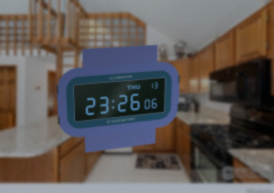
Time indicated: 23:26:06
